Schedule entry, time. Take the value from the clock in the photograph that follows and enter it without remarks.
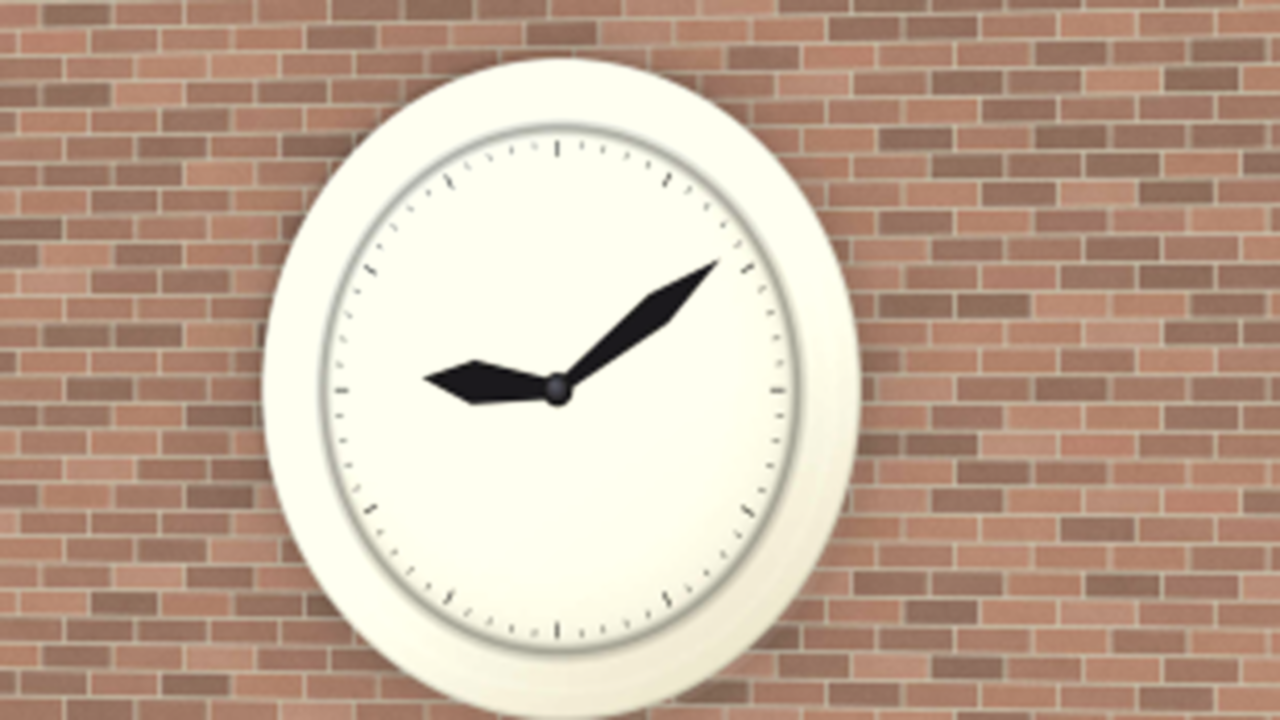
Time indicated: 9:09
